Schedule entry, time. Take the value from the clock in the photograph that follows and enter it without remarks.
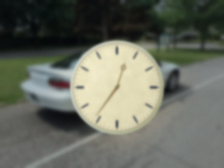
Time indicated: 12:36
